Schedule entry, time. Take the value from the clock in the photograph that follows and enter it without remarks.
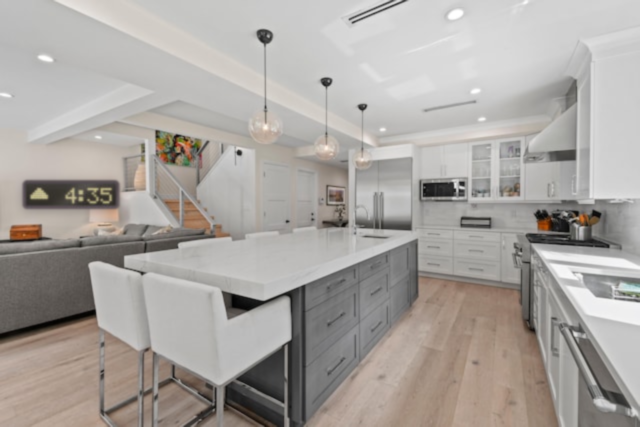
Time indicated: 4:35
